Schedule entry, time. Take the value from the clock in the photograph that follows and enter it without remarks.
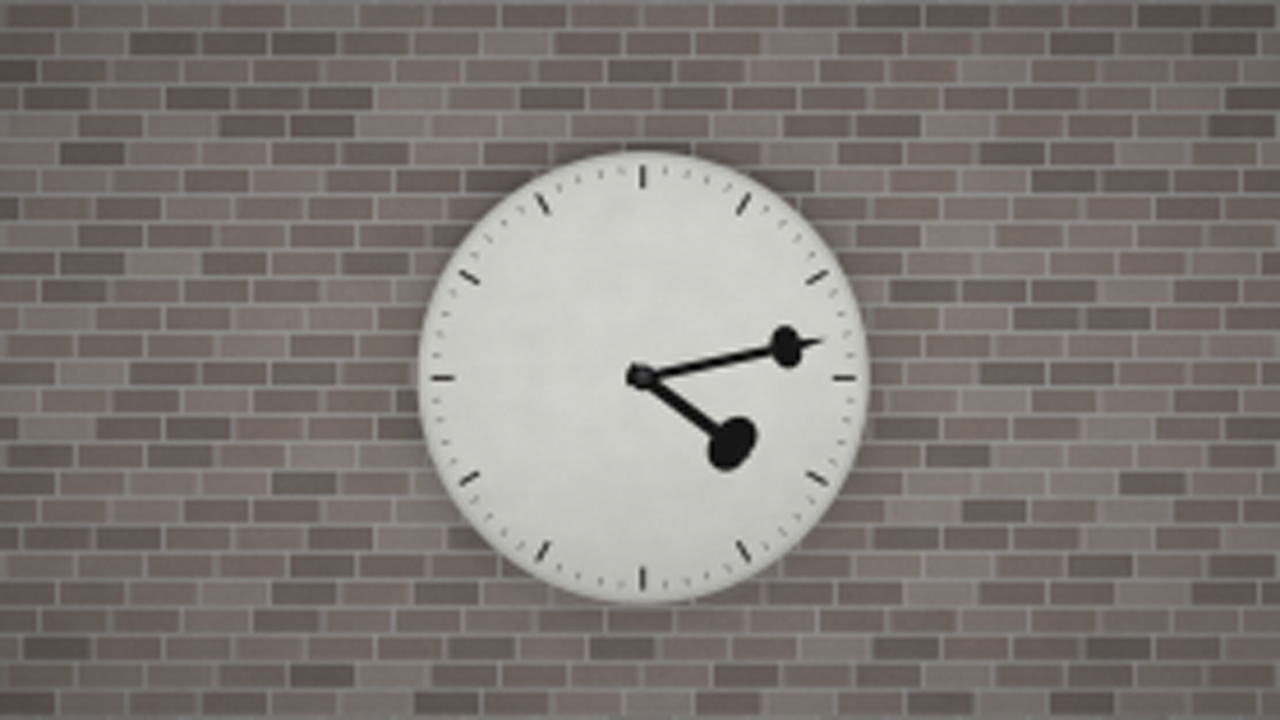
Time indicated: 4:13
